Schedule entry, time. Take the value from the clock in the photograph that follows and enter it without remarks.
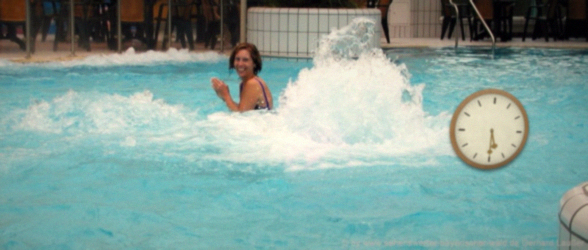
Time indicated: 5:30
